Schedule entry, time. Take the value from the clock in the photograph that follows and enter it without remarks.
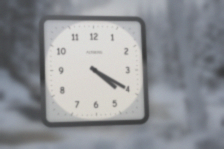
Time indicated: 4:20
